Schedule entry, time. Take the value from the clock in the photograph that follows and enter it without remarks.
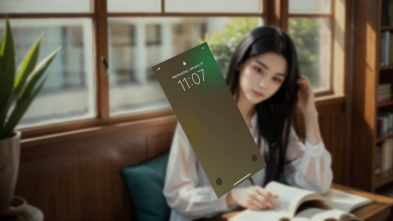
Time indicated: 11:07
